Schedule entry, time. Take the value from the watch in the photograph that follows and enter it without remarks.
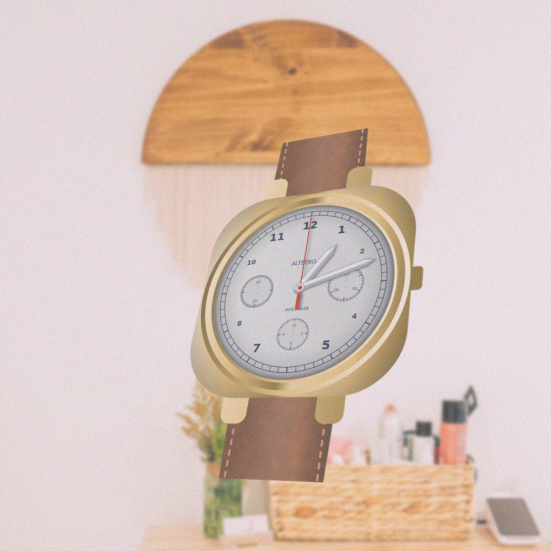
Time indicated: 1:12
